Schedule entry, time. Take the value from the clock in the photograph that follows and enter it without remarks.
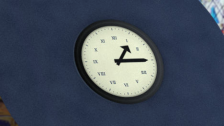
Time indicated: 1:15
